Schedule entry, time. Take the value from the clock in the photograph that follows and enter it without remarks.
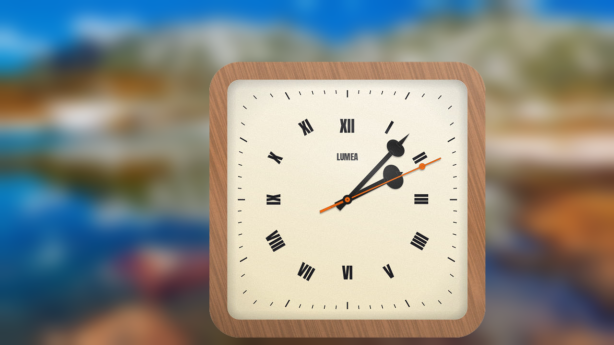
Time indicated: 2:07:11
